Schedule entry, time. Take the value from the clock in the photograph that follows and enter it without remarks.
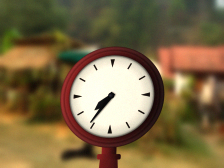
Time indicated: 7:36
